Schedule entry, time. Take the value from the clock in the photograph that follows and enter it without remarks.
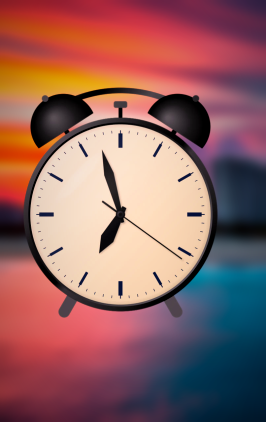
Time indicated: 6:57:21
